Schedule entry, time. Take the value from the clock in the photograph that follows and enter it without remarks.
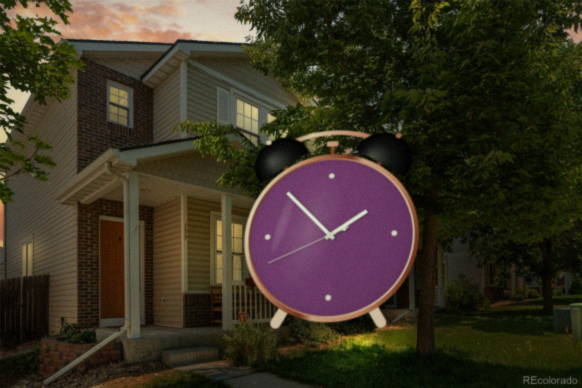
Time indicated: 1:52:41
